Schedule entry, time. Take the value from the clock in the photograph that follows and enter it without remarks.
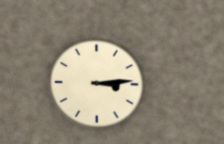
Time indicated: 3:14
